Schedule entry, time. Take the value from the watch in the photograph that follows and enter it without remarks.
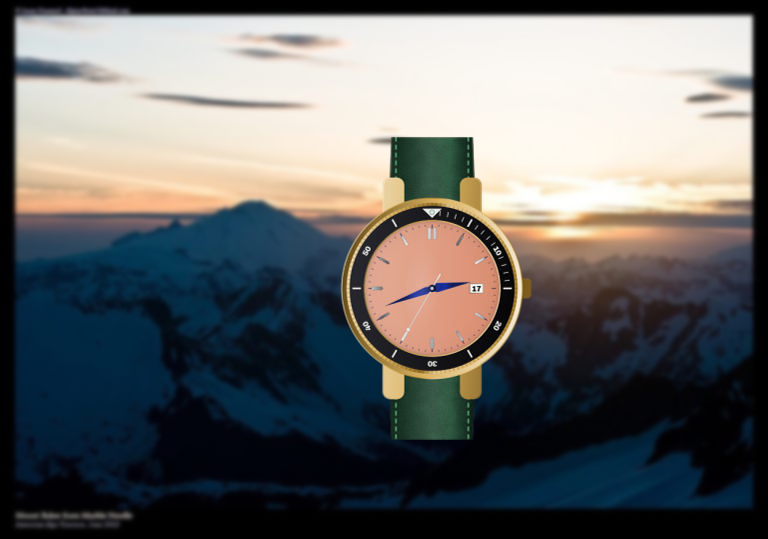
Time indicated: 2:41:35
